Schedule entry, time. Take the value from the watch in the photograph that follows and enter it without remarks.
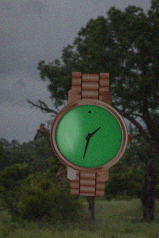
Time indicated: 1:32
